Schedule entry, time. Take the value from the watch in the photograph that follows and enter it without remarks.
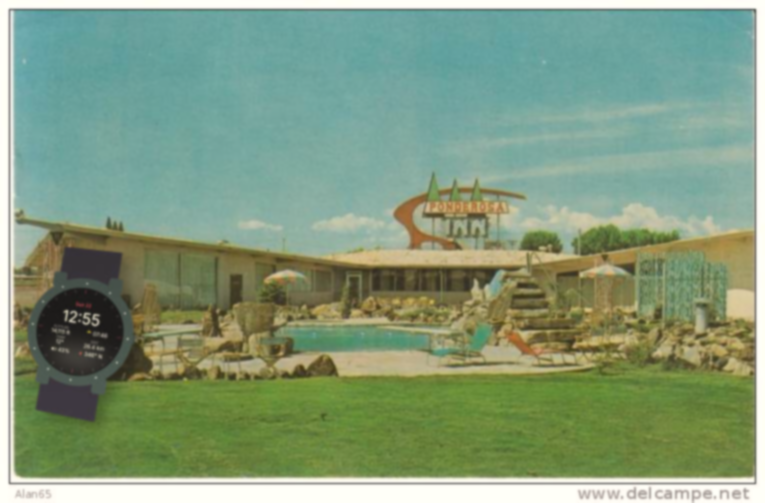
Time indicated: 12:55
